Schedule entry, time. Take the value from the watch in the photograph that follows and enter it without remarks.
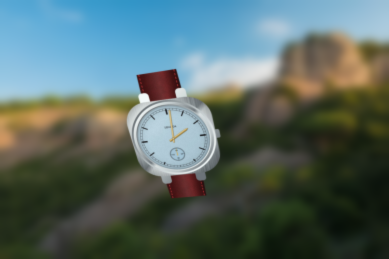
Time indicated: 2:01
